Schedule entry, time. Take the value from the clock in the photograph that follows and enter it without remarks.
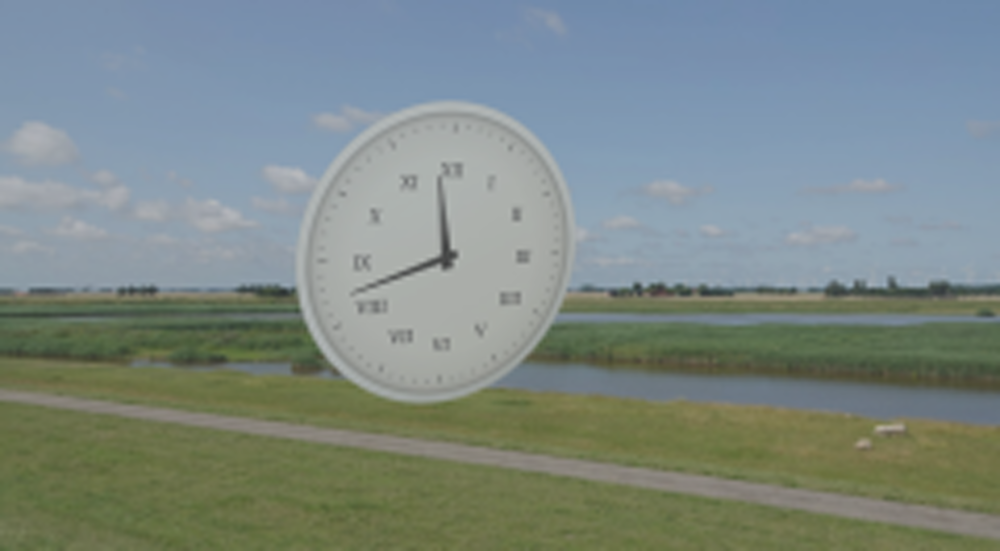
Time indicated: 11:42
